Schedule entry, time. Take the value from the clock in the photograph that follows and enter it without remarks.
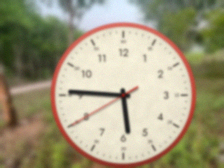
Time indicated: 5:45:40
